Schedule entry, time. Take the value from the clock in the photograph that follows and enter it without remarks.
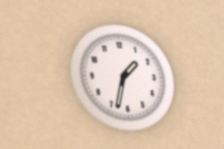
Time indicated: 1:33
